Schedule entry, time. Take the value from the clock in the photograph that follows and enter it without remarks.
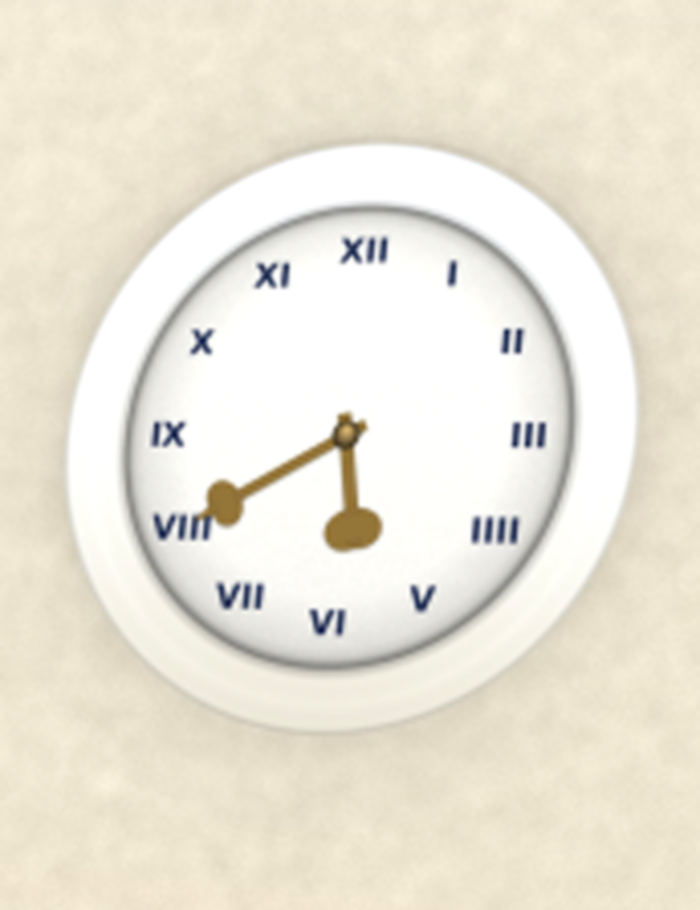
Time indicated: 5:40
